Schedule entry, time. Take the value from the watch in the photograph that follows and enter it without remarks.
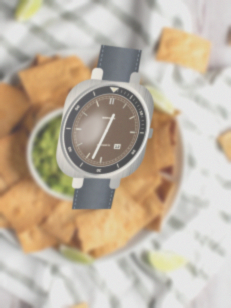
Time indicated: 12:33
